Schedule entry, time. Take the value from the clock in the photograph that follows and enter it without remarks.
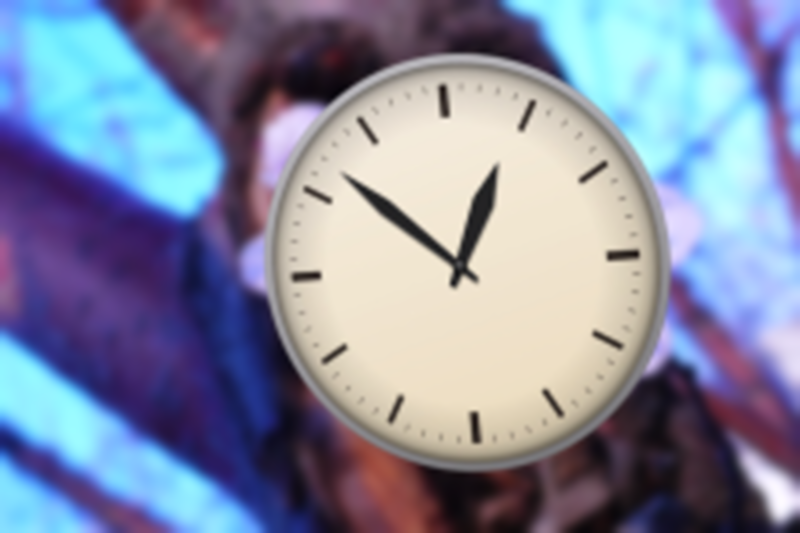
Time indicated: 12:52
